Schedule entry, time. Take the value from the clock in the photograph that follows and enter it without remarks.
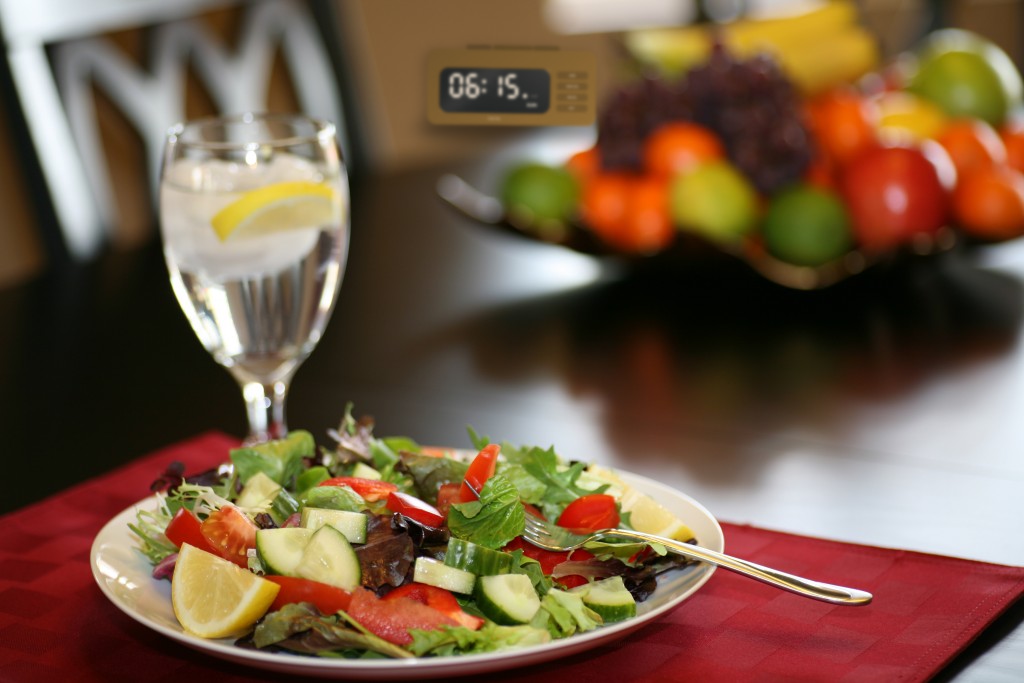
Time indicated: 6:15
